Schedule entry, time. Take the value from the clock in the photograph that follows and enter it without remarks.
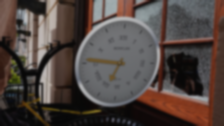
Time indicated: 6:46
